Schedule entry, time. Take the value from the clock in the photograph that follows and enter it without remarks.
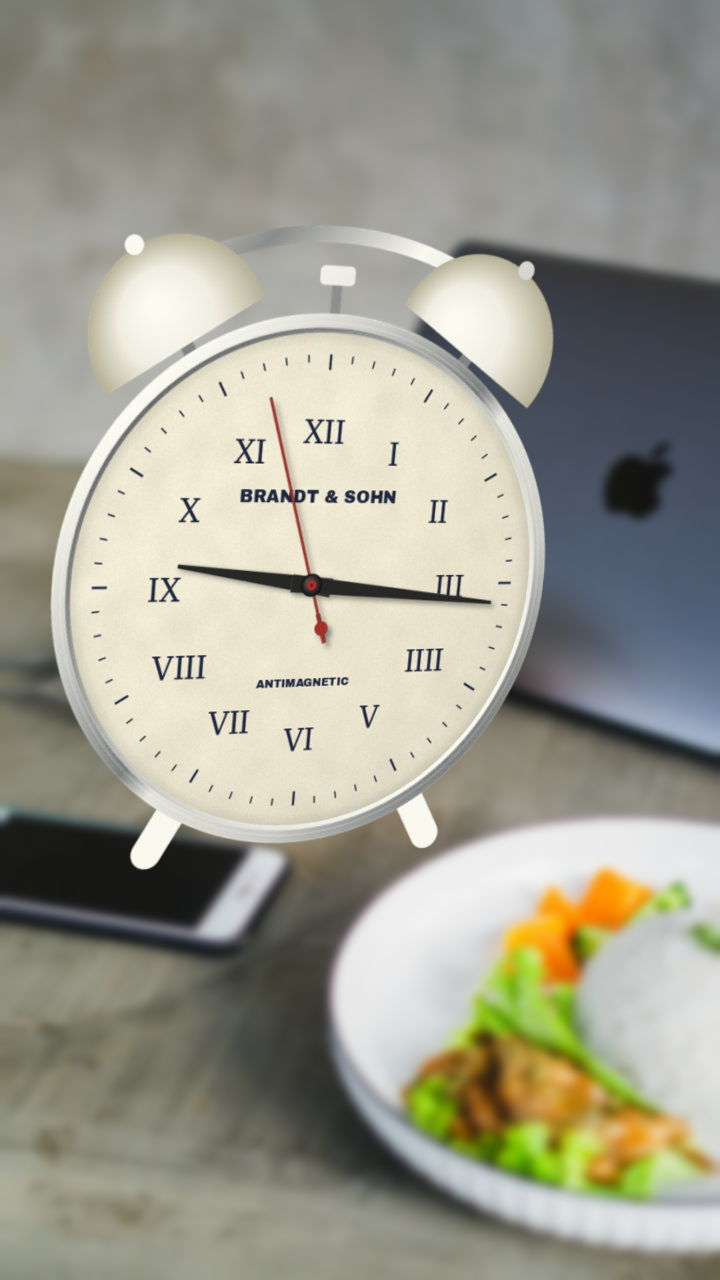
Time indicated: 9:15:57
